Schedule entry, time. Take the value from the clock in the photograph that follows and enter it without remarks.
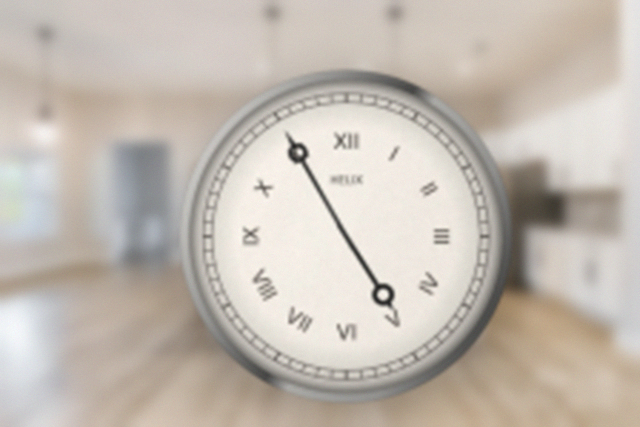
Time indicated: 4:55
